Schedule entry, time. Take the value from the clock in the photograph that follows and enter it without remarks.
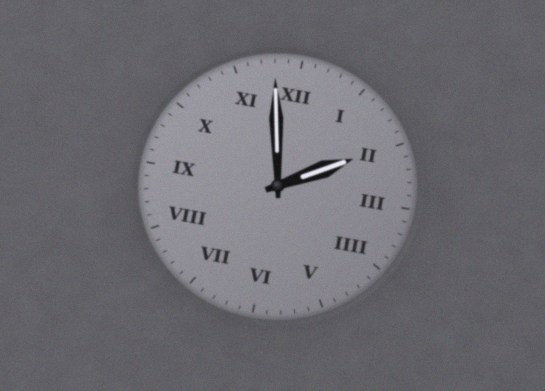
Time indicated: 1:58
